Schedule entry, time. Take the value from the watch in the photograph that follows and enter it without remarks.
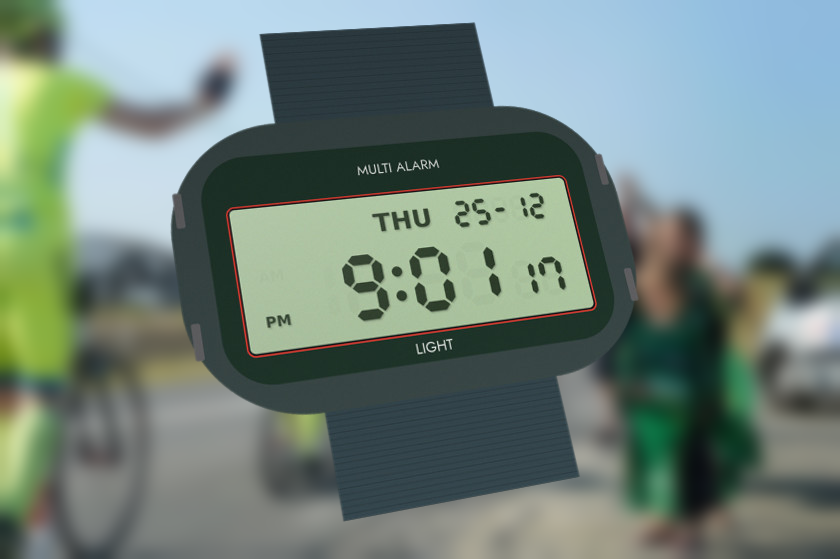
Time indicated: 9:01:17
